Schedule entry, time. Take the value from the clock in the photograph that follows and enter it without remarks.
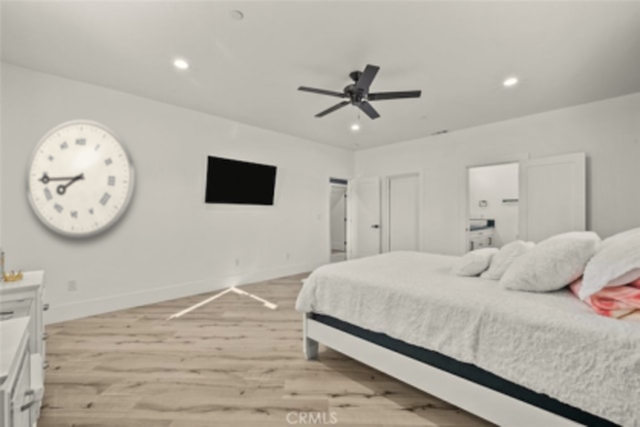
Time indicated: 7:44
